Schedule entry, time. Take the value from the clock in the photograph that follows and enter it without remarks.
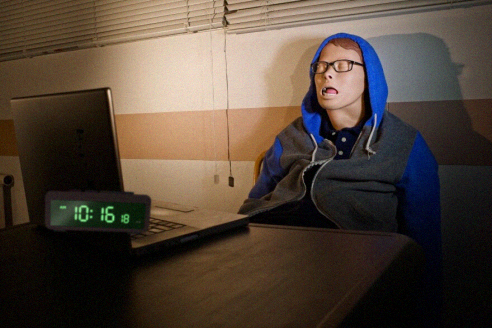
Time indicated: 10:16:18
